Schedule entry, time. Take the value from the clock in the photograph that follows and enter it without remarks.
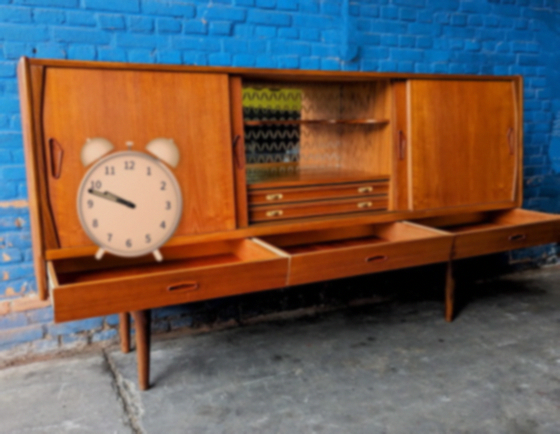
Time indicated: 9:48
